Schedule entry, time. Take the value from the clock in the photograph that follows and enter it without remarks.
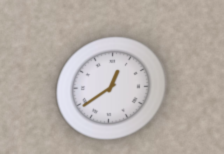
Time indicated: 12:39
